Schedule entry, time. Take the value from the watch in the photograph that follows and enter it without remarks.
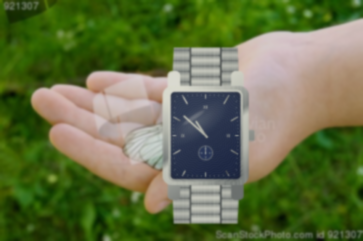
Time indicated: 10:52
